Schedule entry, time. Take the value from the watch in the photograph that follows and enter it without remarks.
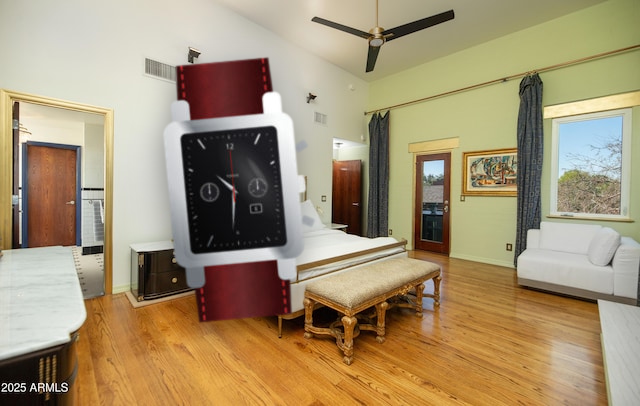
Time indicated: 10:31
